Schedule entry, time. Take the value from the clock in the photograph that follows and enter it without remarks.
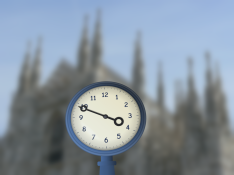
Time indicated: 3:49
